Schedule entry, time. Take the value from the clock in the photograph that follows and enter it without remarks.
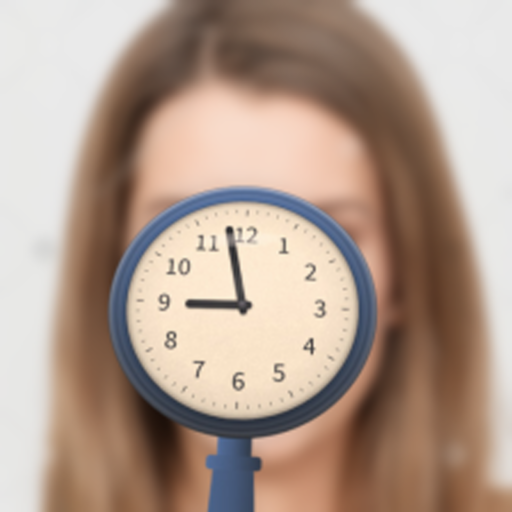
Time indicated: 8:58
